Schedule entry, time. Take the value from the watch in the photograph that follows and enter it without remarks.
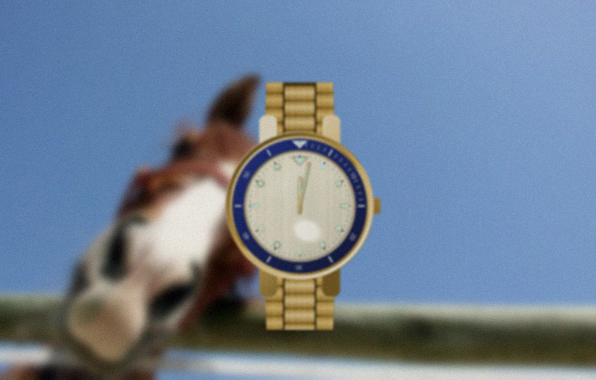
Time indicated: 12:02
